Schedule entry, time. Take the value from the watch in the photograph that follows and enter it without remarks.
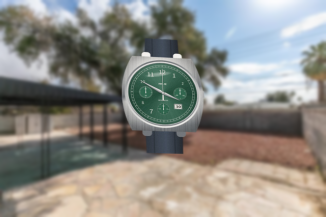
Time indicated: 3:50
